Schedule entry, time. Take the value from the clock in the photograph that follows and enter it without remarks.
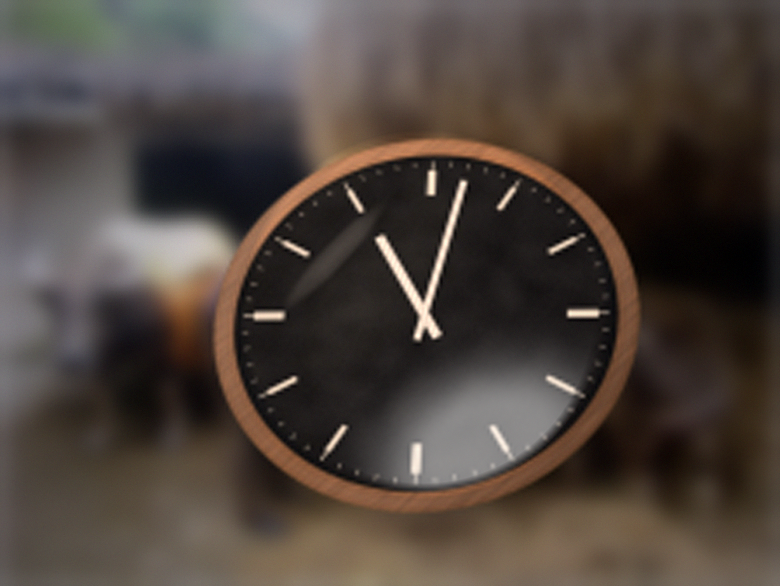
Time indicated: 11:02
